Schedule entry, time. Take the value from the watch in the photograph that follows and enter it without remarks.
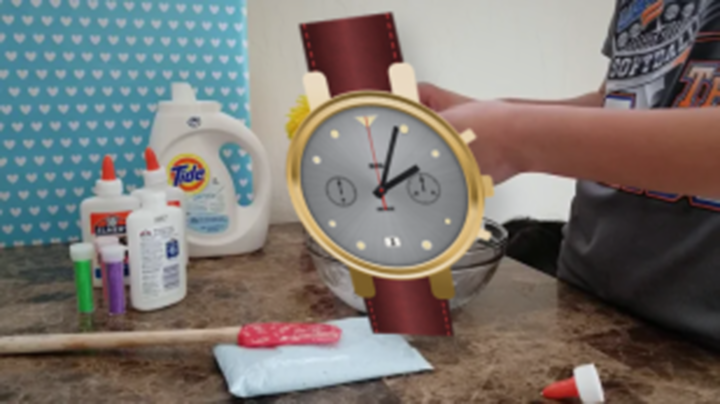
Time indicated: 2:04
